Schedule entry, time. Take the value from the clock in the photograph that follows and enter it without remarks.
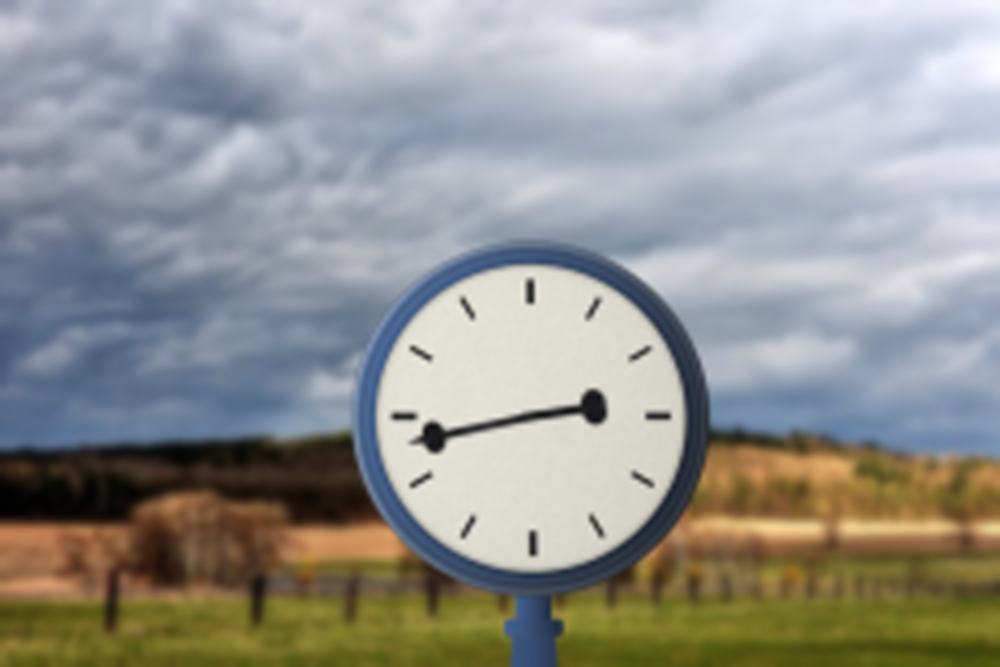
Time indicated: 2:43
